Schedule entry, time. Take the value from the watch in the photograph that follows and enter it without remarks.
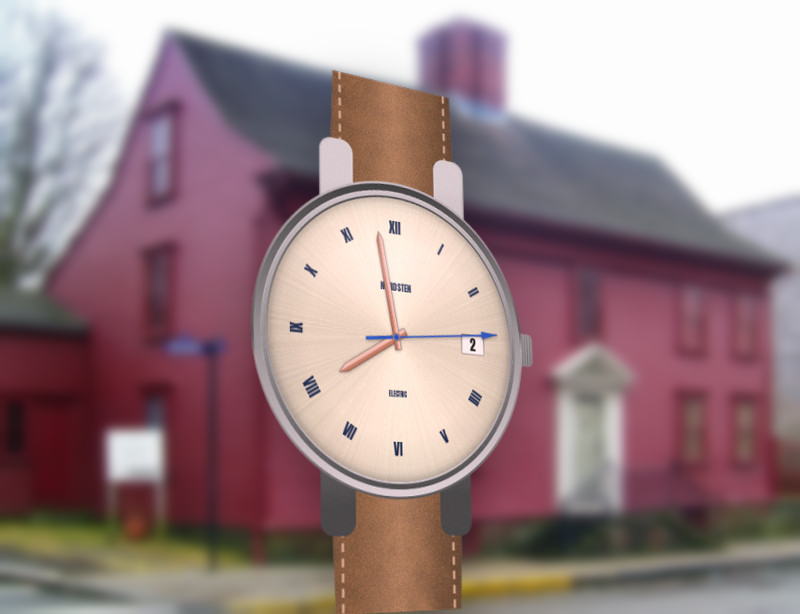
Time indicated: 7:58:14
